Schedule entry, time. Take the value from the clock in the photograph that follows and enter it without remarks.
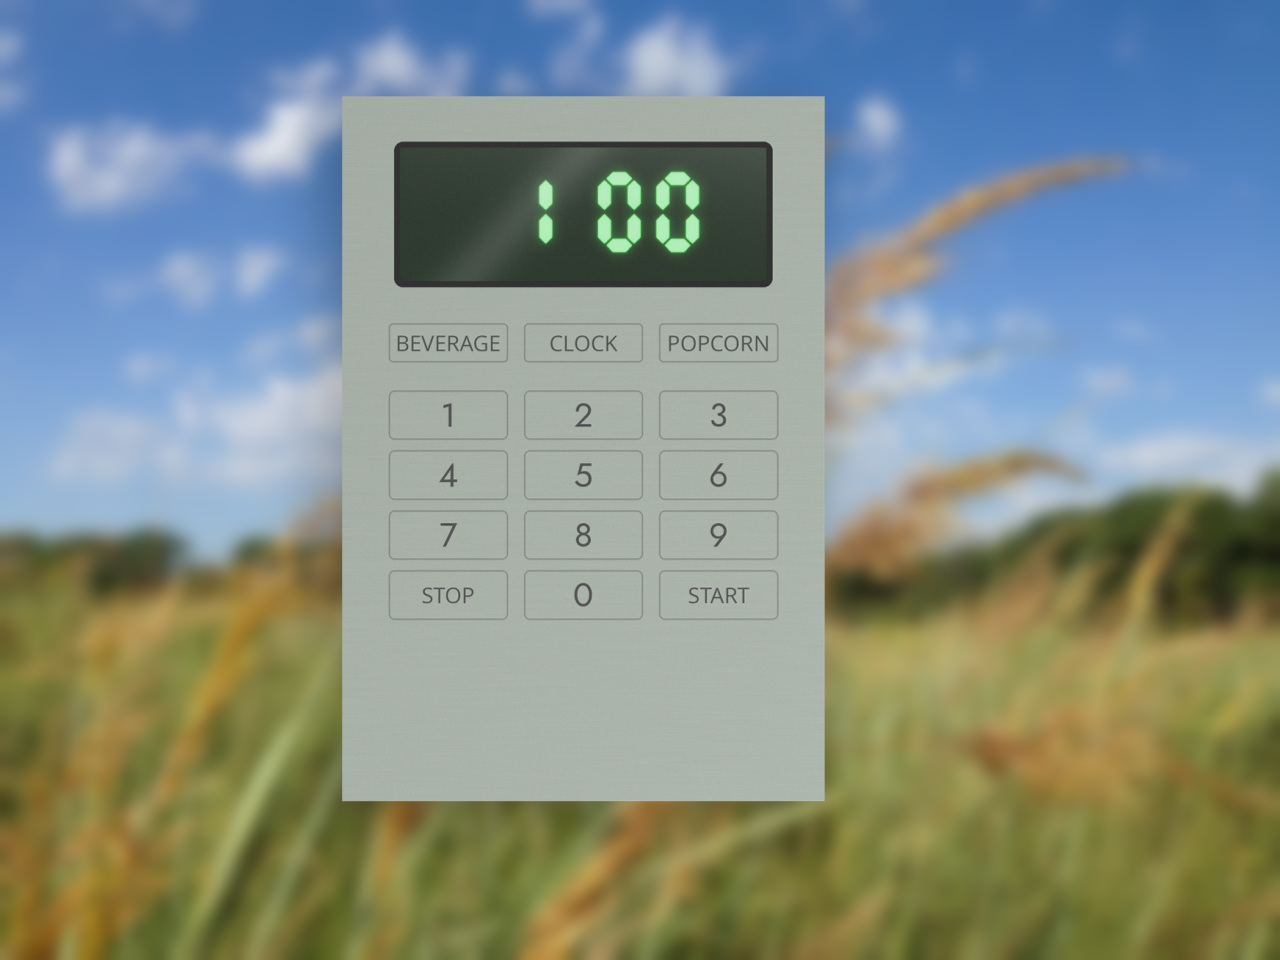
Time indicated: 1:00
